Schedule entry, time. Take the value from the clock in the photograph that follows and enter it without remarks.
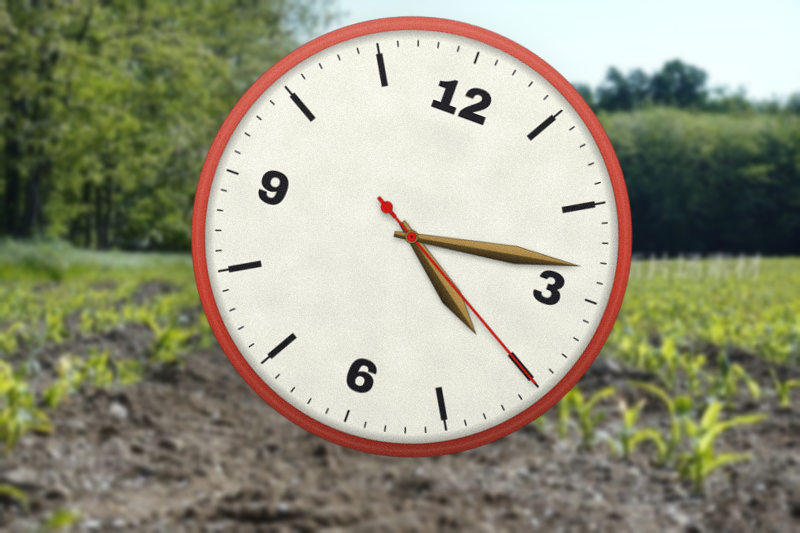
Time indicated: 4:13:20
